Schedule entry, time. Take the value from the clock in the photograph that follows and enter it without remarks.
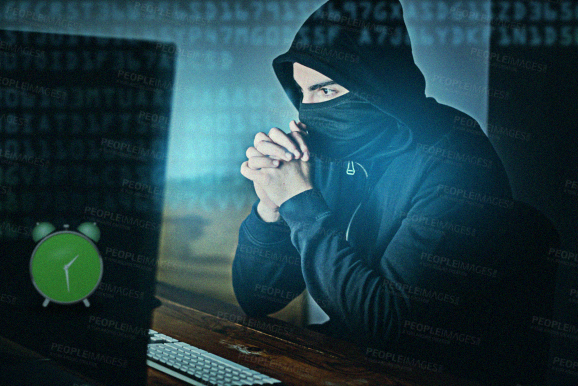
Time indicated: 1:29
